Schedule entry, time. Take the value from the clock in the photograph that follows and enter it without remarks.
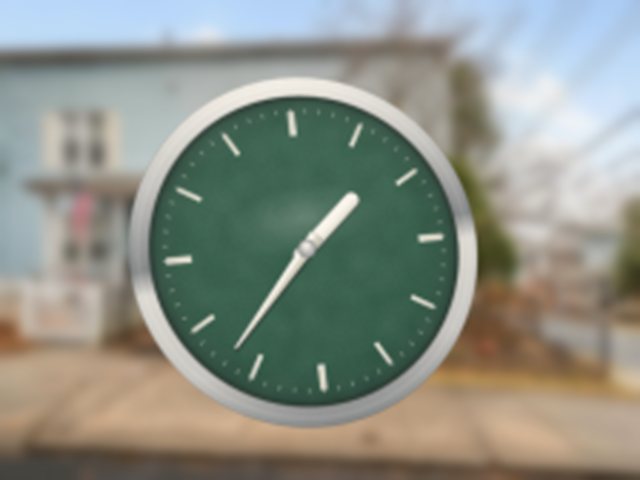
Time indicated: 1:37
